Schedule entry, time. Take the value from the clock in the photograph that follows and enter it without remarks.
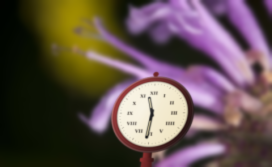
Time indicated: 11:31
